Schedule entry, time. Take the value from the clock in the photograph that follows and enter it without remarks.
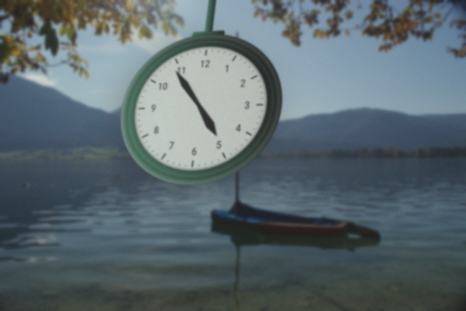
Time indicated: 4:54
